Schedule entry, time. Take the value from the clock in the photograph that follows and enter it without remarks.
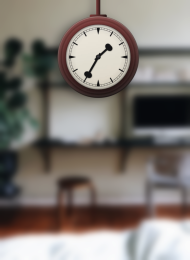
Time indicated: 1:35
